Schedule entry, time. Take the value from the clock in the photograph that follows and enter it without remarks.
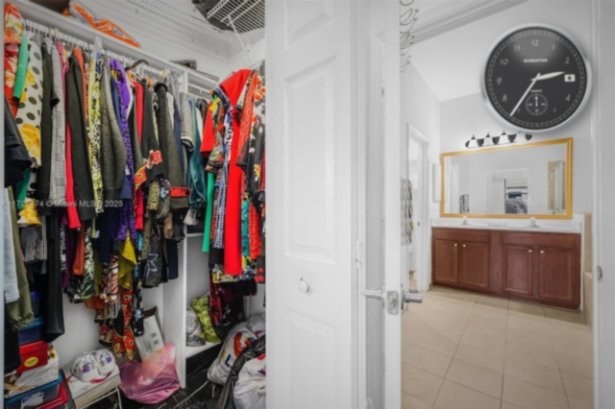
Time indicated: 2:36
